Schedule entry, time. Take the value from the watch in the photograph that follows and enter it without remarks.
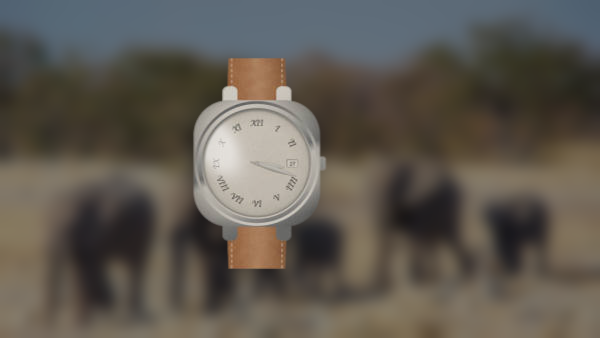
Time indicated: 3:18
